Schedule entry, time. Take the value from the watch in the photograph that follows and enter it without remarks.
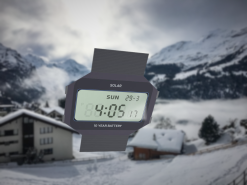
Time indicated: 4:05:17
